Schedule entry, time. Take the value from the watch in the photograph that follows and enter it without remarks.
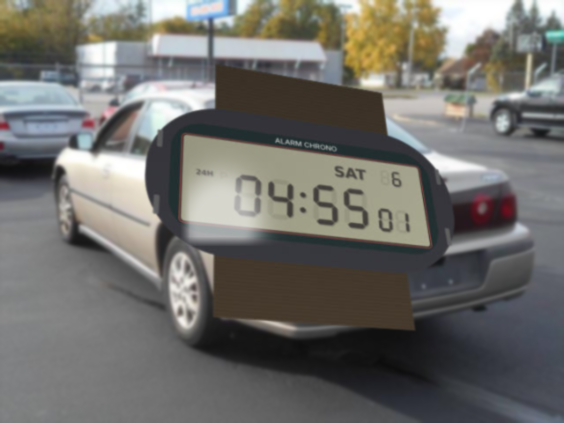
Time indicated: 4:55:01
